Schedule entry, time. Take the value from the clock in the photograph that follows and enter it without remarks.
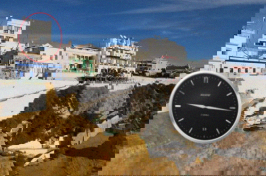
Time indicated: 9:16
